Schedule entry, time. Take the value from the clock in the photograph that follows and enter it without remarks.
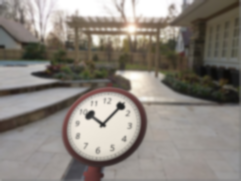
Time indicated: 10:06
